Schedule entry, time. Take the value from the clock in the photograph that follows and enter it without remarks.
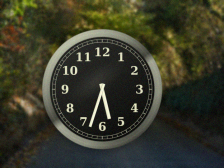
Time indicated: 5:33
